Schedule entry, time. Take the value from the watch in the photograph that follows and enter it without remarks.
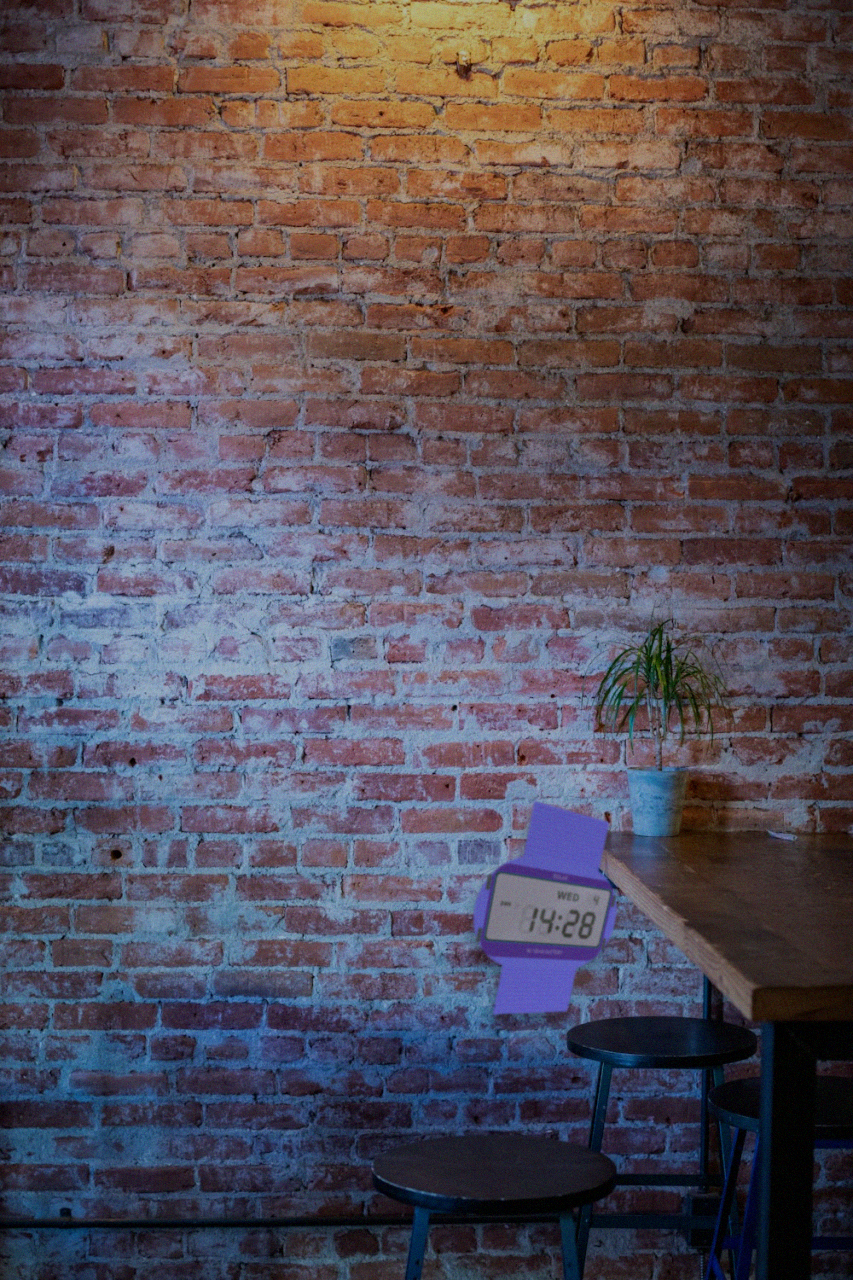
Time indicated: 14:28
